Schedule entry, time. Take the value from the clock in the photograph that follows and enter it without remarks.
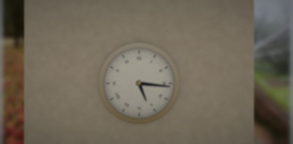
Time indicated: 5:16
